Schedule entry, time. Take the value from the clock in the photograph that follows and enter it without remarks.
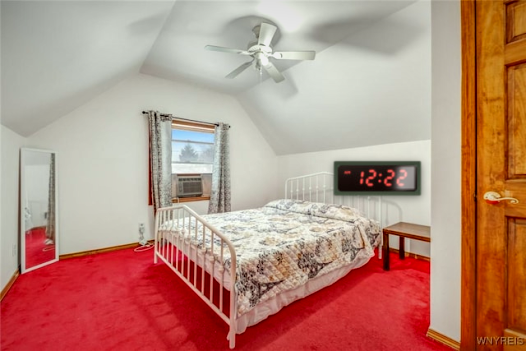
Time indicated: 12:22
